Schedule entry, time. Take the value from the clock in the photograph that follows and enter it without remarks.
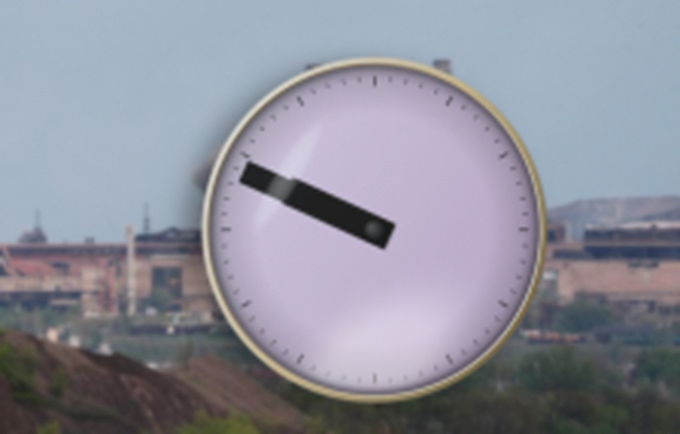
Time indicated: 9:49
